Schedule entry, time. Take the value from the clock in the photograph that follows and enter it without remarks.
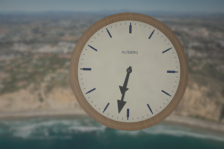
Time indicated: 6:32
